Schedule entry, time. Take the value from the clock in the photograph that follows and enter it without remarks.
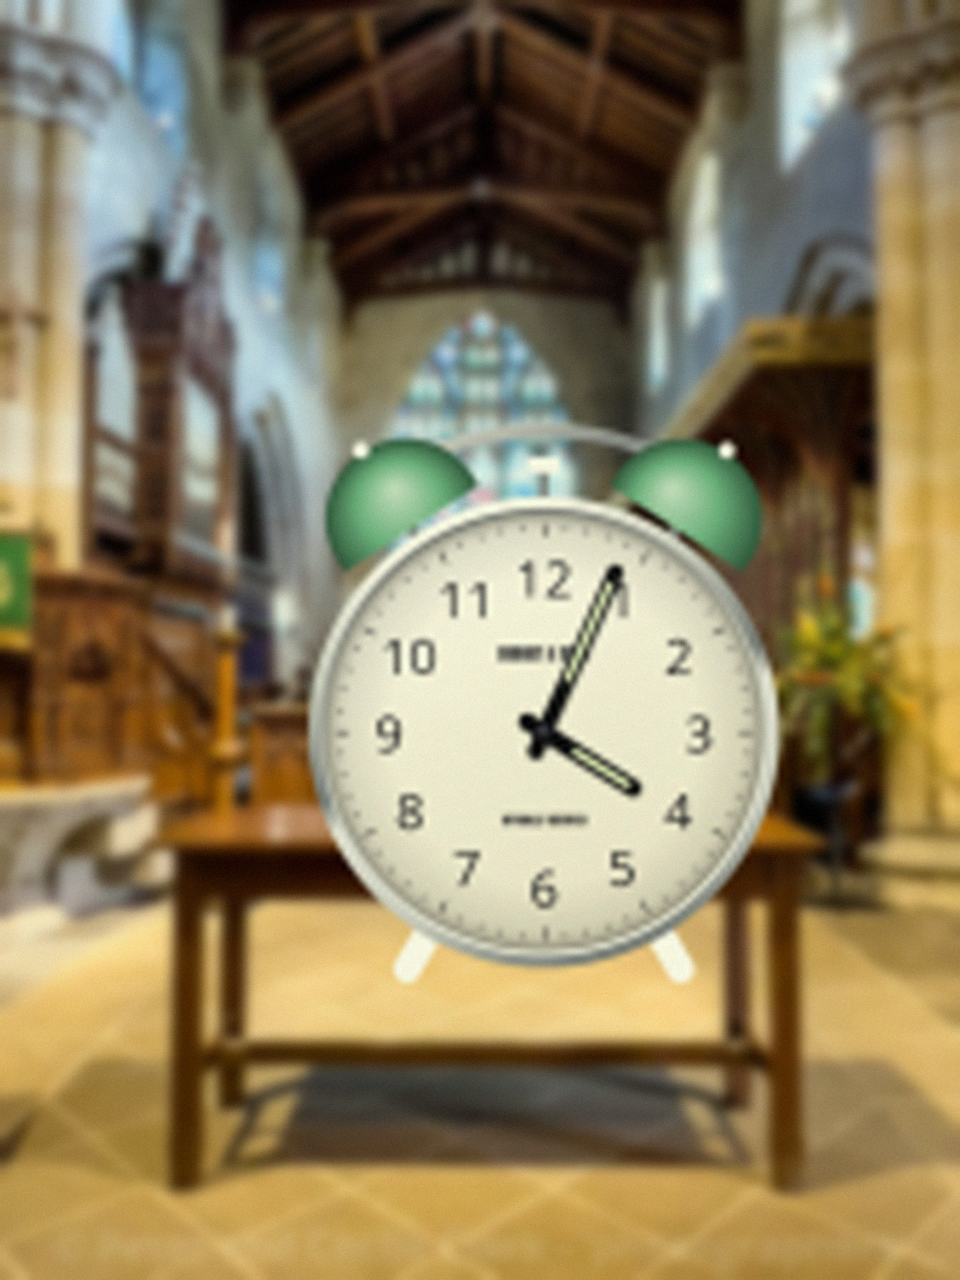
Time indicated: 4:04
